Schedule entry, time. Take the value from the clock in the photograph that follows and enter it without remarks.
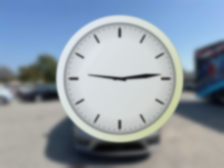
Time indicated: 9:14
